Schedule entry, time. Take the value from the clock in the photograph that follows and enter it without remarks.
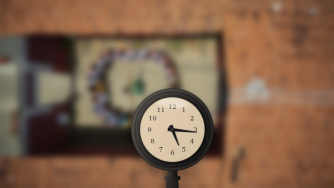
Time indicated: 5:16
